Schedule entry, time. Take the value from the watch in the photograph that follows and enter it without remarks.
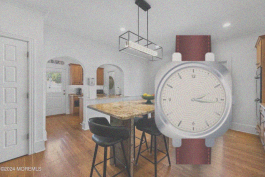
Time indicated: 2:16
